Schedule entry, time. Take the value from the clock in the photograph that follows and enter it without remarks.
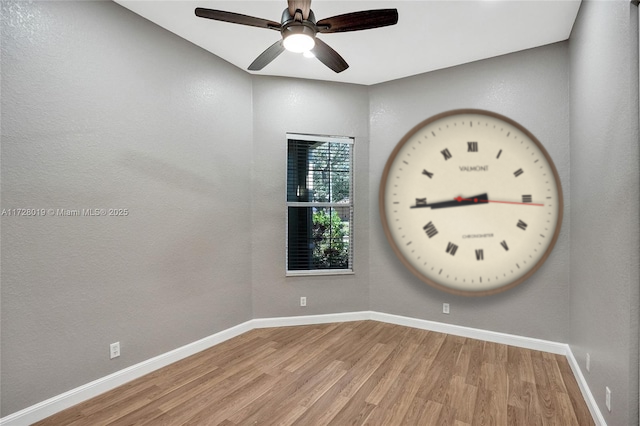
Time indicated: 8:44:16
